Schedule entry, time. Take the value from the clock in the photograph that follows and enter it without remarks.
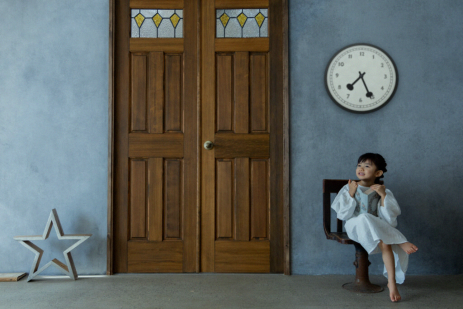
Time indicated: 7:26
